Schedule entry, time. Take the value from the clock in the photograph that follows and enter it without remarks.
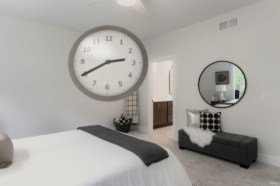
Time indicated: 2:40
